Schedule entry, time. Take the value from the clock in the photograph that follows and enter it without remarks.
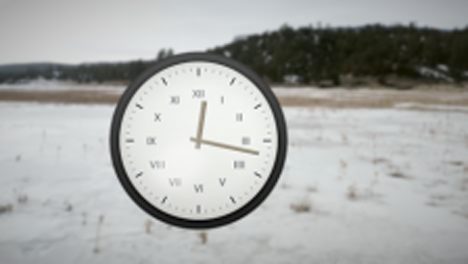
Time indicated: 12:17
